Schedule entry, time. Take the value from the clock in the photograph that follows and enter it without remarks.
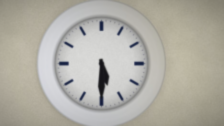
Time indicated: 5:30
